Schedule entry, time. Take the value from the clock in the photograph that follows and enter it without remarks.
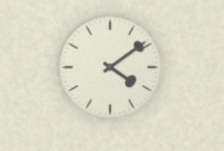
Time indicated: 4:09
